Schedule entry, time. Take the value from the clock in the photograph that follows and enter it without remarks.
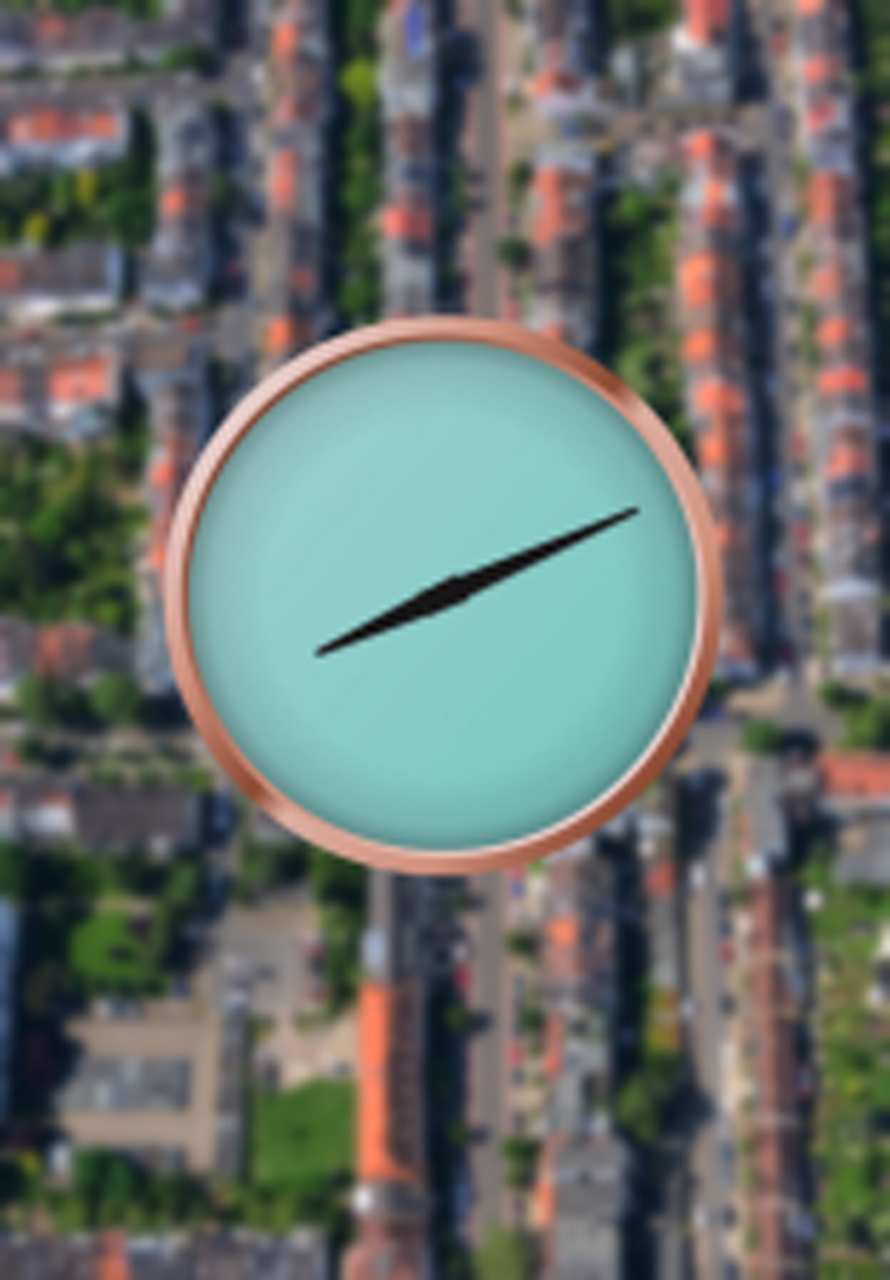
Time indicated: 8:11
